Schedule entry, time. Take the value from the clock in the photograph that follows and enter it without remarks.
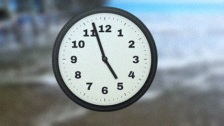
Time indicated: 4:57
